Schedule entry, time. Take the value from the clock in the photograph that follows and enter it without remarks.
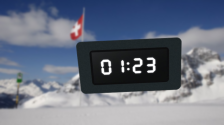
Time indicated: 1:23
